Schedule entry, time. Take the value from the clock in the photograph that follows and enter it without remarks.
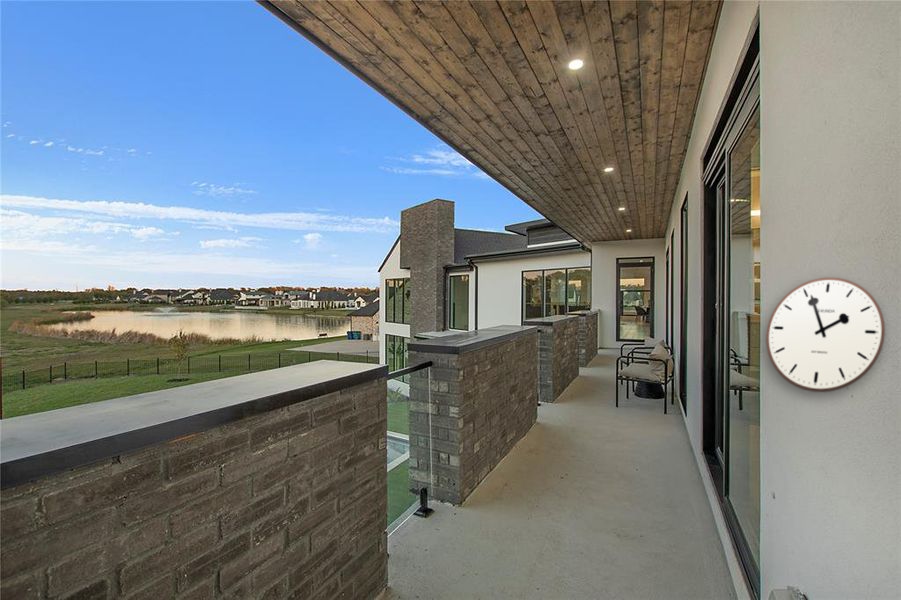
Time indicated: 1:56
